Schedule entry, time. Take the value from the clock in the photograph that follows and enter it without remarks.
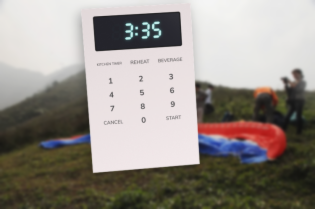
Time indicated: 3:35
